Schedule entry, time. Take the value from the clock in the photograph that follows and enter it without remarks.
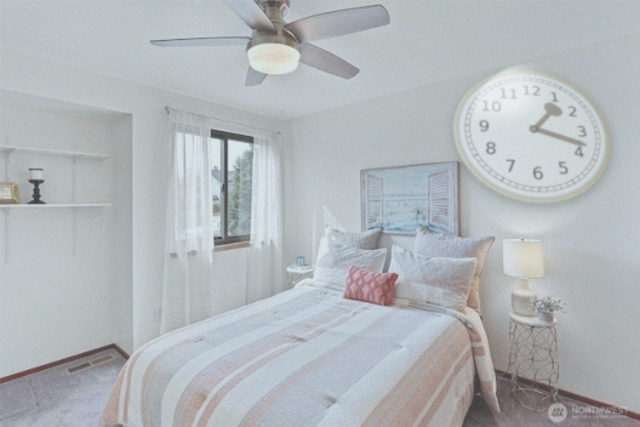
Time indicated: 1:18
